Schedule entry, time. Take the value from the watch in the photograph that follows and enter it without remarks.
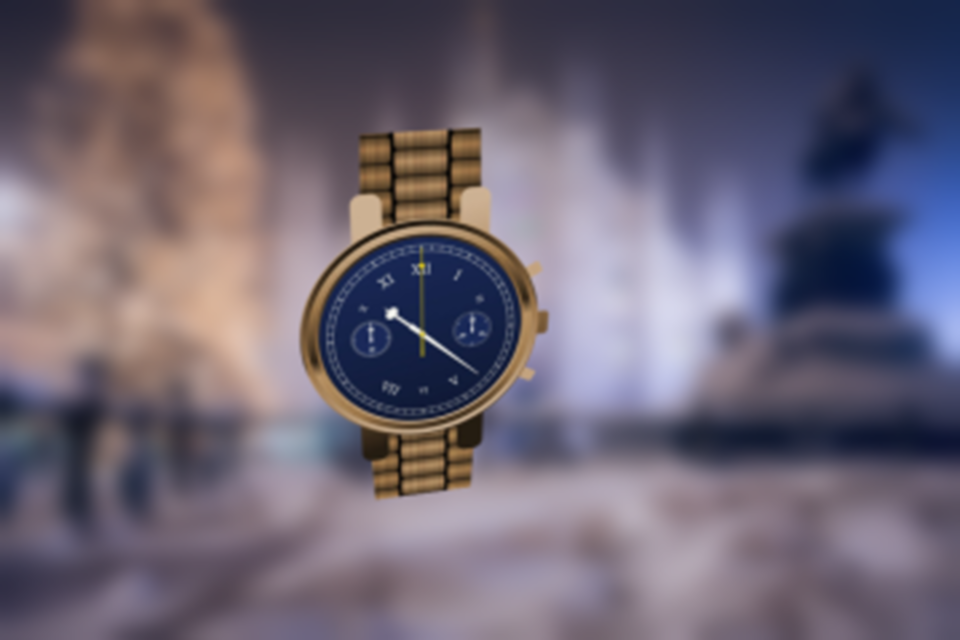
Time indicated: 10:22
